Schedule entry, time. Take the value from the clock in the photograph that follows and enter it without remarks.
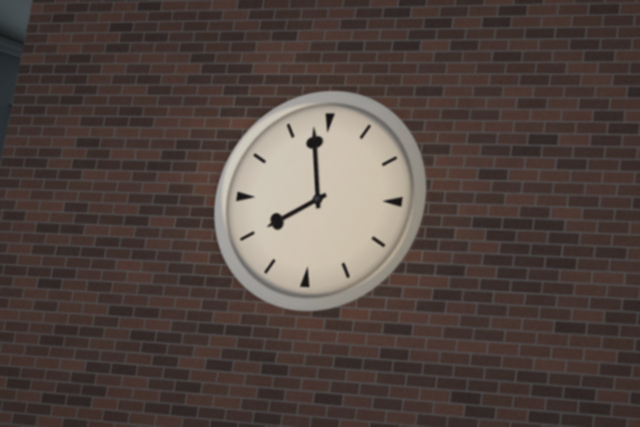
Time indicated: 7:58
